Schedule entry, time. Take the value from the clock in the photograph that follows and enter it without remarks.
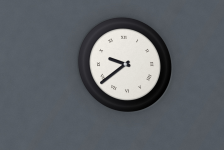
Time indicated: 9:39
